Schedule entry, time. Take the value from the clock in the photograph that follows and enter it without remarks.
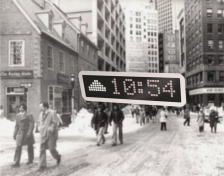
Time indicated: 10:54
